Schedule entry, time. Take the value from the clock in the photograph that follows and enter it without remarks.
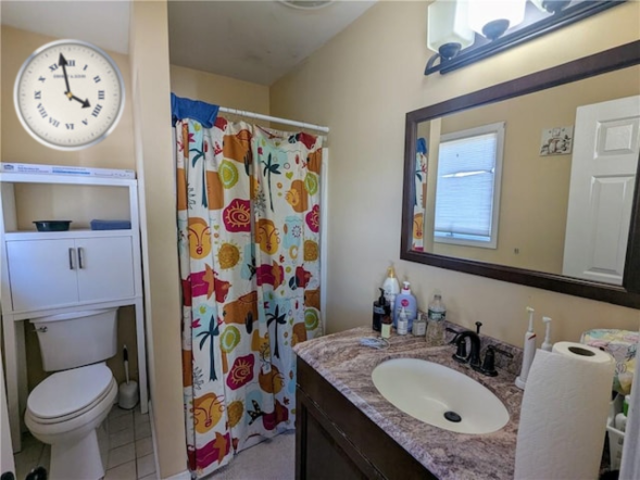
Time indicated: 3:58
